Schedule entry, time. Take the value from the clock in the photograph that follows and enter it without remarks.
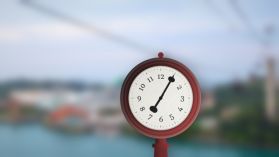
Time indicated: 7:05
